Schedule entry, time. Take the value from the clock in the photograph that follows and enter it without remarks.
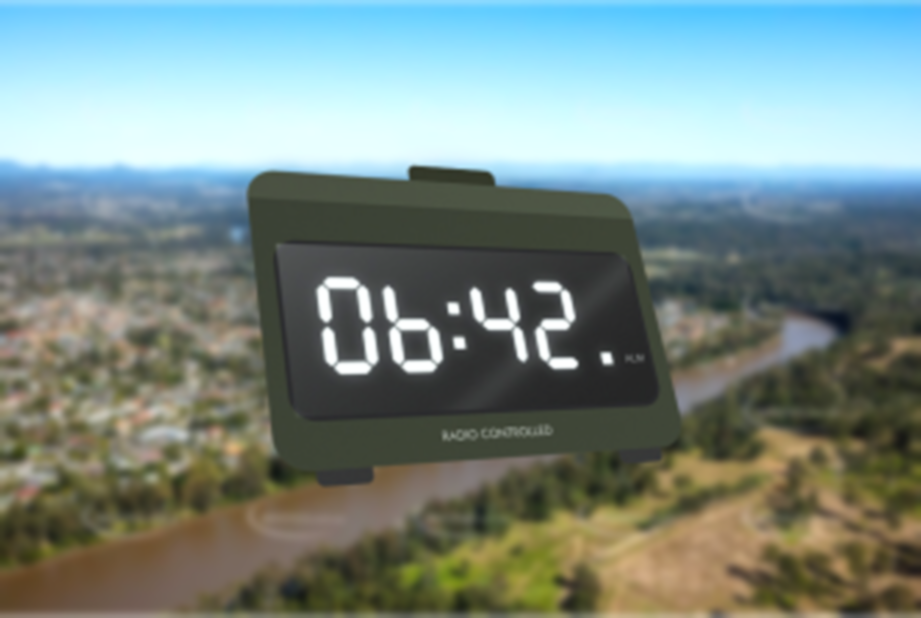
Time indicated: 6:42
